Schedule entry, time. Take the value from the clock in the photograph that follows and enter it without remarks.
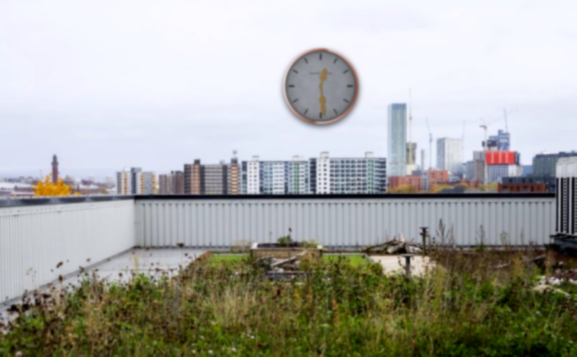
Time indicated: 12:29
